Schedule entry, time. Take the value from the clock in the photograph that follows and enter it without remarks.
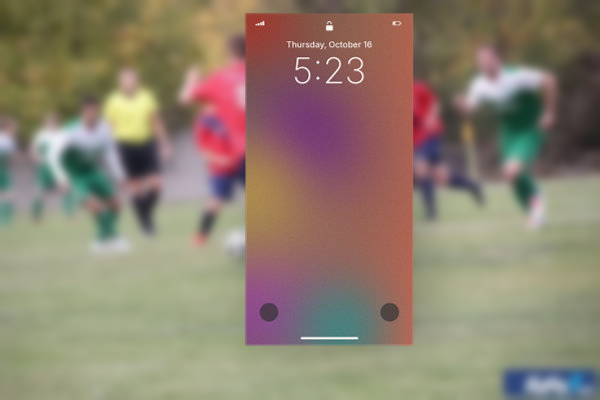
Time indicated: 5:23
